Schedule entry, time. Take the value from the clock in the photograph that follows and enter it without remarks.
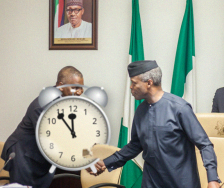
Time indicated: 11:54
